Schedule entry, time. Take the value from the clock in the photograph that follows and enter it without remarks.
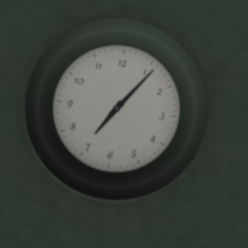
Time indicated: 7:06
